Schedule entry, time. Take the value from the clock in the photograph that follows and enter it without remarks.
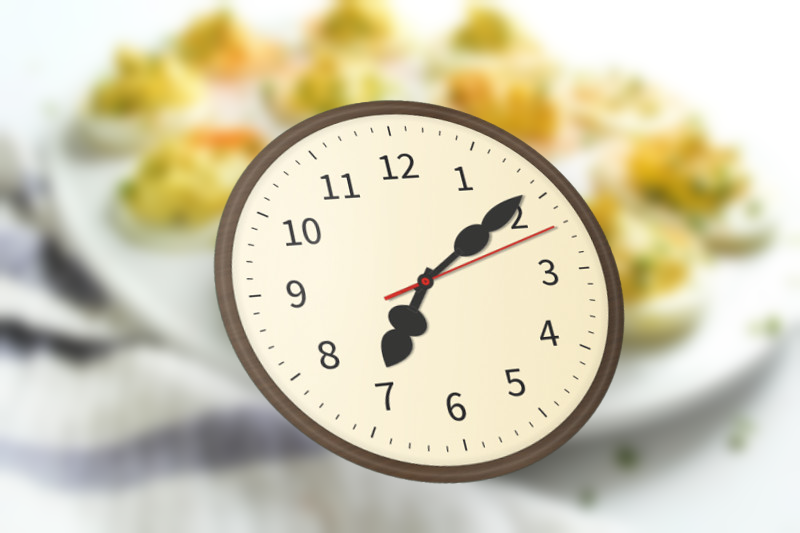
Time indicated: 7:09:12
